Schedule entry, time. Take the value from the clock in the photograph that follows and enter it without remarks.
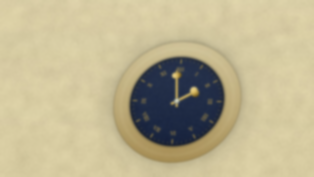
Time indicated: 1:59
